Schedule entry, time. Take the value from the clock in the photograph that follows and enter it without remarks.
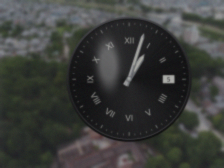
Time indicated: 1:03
